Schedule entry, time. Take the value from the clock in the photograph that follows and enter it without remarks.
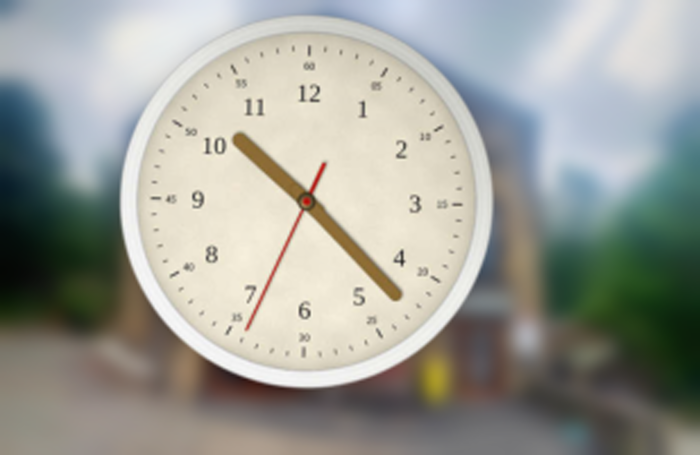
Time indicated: 10:22:34
